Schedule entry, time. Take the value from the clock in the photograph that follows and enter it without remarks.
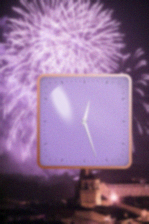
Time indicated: 12:27
